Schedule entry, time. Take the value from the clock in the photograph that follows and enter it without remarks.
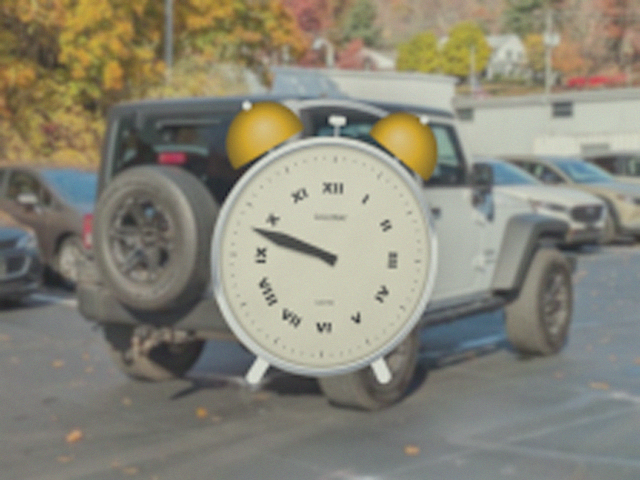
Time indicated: 9:48
